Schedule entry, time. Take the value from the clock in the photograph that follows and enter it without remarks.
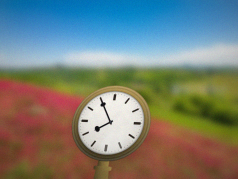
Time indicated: 7:55
